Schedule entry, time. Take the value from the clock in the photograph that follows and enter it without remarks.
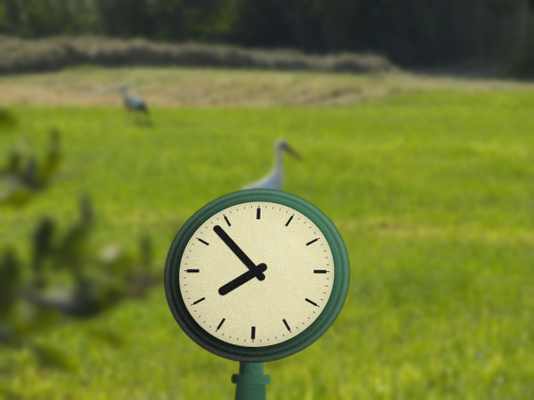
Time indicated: 7:53
